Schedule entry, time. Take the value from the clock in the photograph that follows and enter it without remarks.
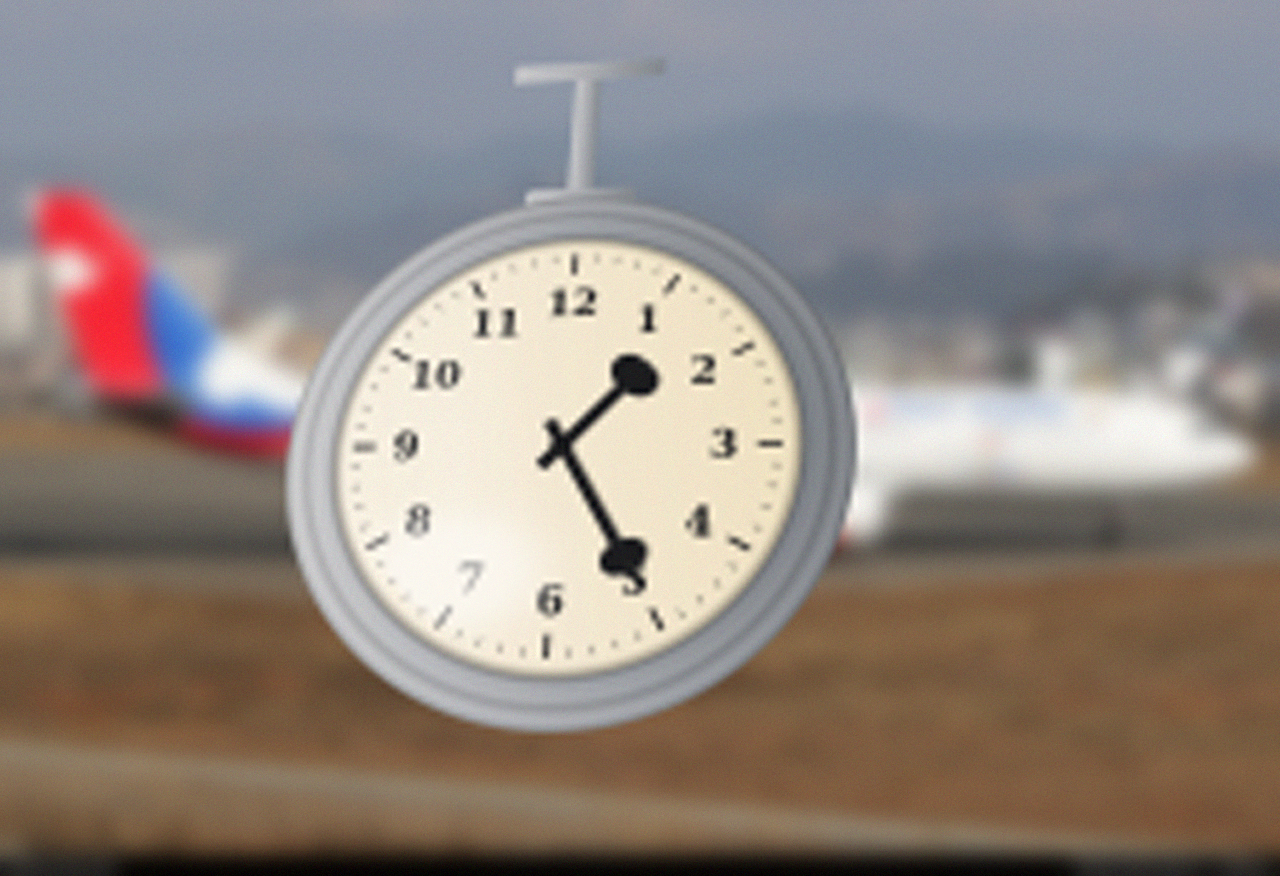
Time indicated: 1:25
